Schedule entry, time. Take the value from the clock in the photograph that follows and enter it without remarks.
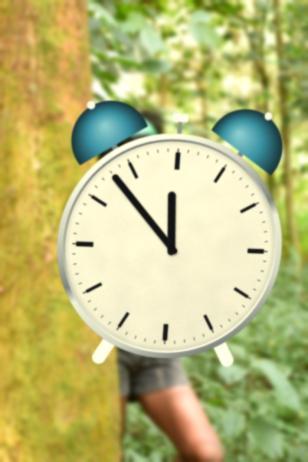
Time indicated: 11:53
